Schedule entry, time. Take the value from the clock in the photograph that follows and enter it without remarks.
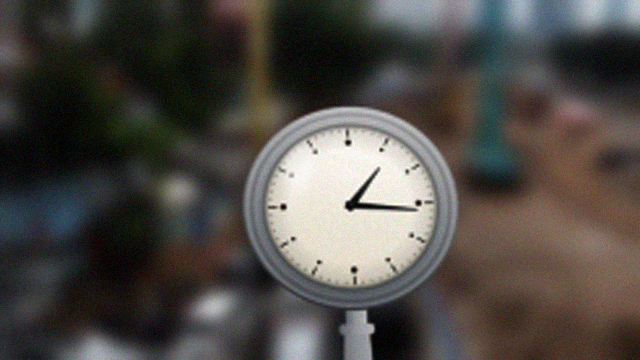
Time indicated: 1:16
